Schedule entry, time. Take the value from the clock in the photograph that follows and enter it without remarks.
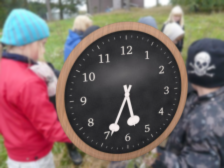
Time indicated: 5:34
